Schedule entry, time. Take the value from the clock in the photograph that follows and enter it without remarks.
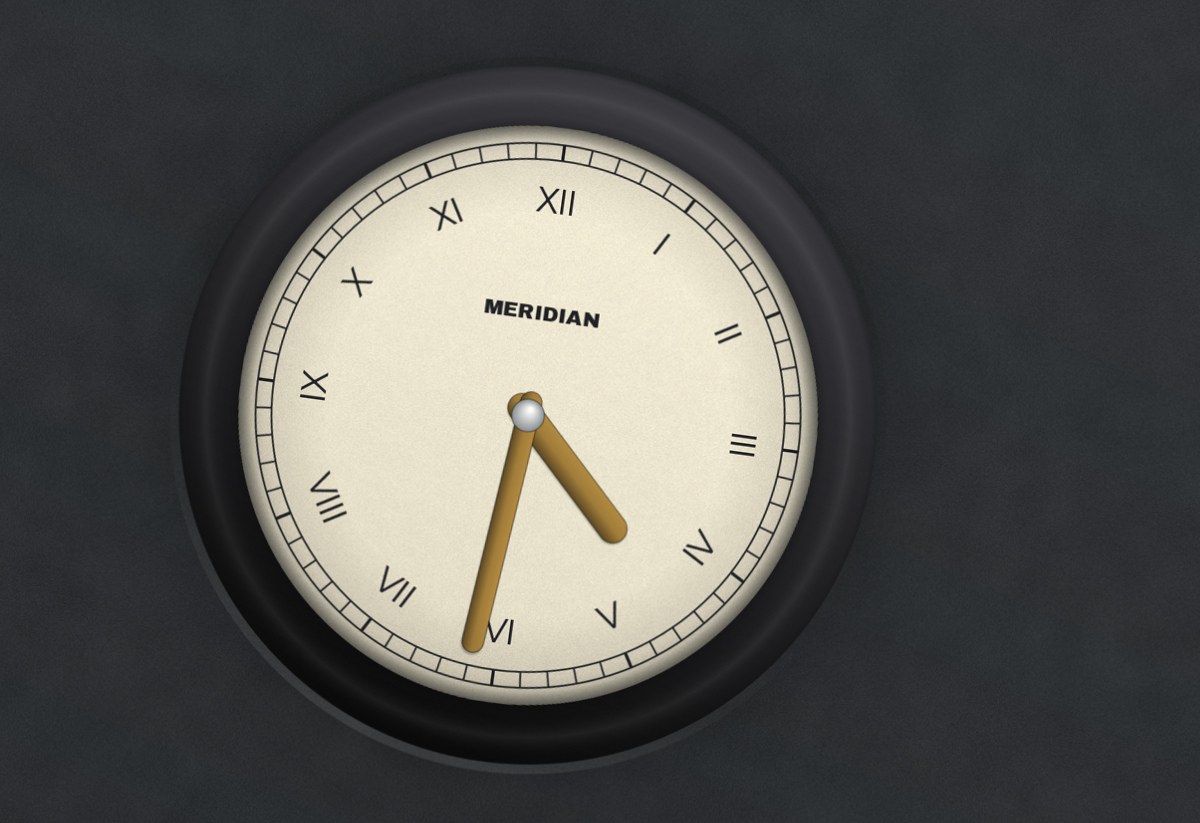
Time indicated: 4:31
